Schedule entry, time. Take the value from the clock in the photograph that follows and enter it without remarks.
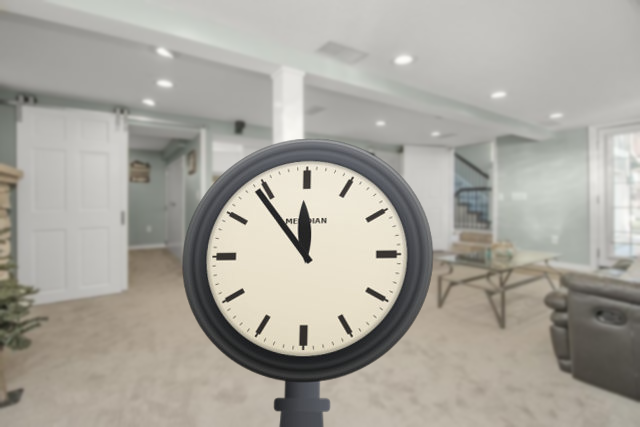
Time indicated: 11:54
